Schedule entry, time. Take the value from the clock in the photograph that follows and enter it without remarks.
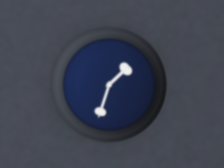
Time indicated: 1:33
